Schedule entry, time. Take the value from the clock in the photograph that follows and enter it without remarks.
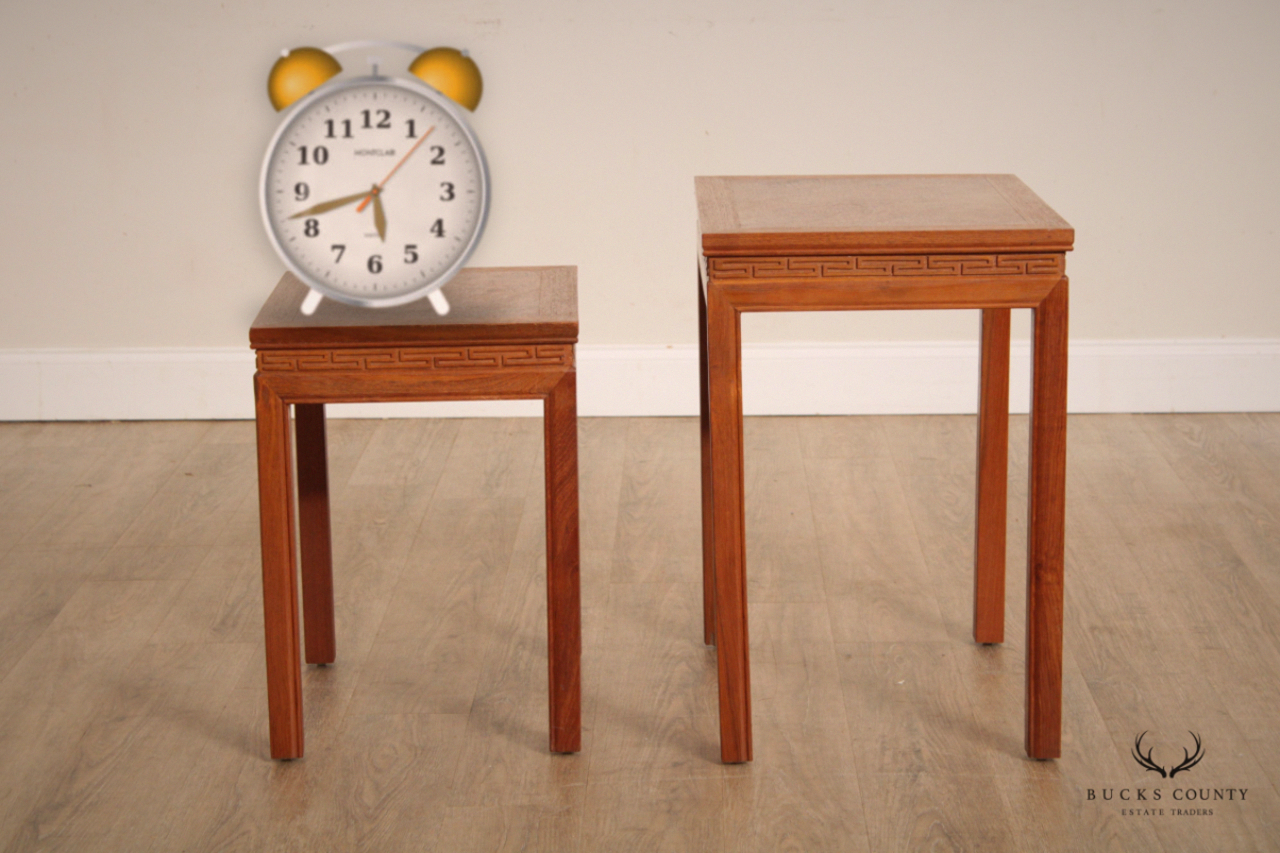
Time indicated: 5:42:07
